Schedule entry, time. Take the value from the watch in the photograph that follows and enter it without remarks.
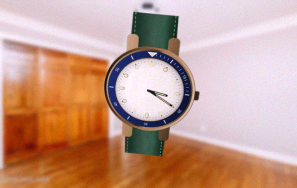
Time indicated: 3:20
